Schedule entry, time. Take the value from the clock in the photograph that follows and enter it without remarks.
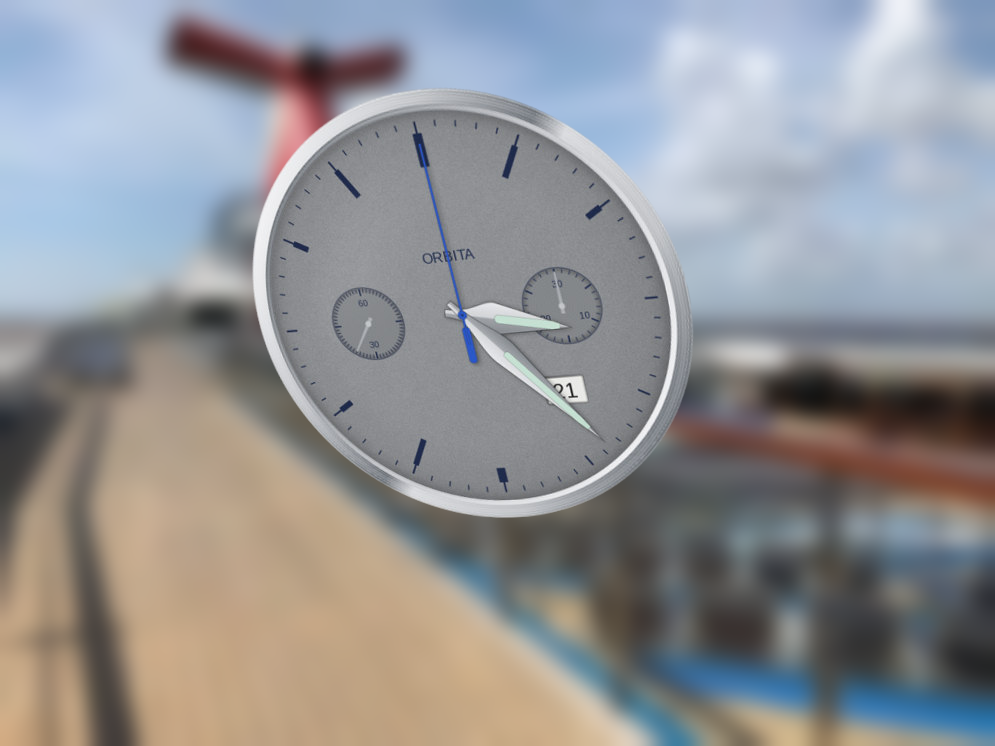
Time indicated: 3:23:36
